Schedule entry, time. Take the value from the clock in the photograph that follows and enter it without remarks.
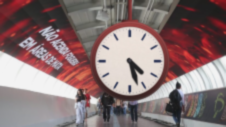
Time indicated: 4:27
